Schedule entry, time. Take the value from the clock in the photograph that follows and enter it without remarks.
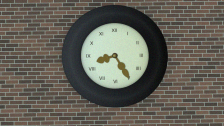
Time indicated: 8:25
